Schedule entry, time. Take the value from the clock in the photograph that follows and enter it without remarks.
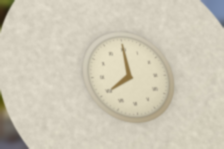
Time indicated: 8:00
